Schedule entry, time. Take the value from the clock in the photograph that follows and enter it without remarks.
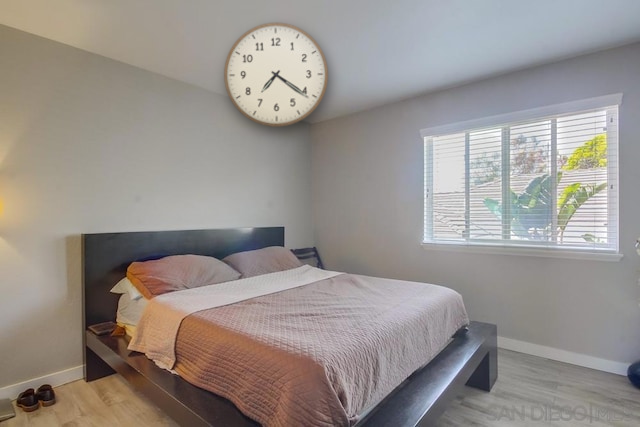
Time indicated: 7:21
